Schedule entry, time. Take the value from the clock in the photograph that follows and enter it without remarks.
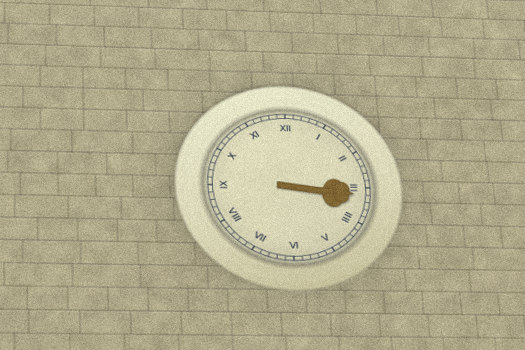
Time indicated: 3:16
